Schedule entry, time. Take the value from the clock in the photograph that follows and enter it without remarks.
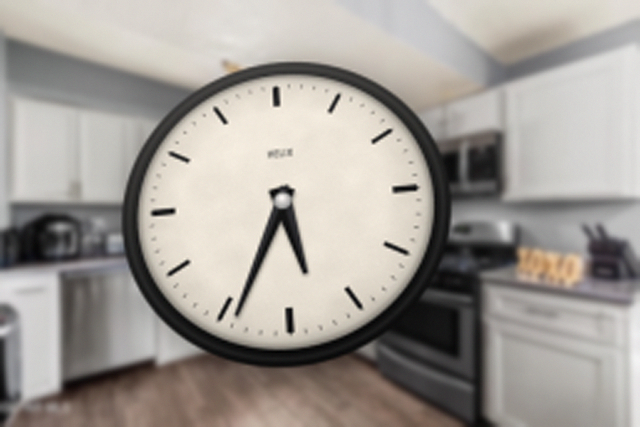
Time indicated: 5:34
